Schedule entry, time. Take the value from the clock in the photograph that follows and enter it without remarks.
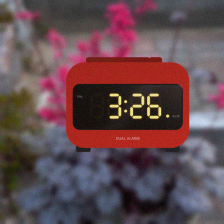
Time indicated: 3:26
